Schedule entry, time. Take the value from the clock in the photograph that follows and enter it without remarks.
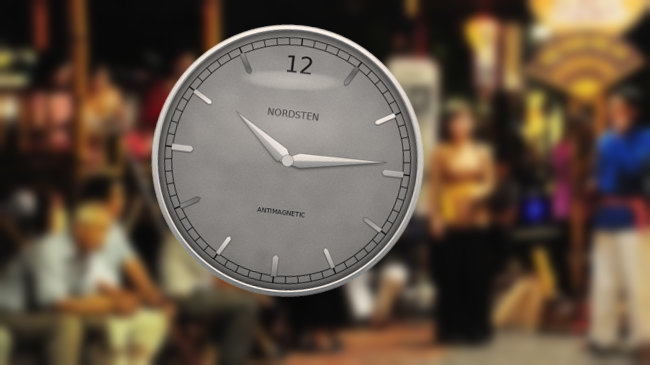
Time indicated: 10:14
